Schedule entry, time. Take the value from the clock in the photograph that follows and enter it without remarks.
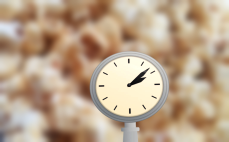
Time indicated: 2:08
